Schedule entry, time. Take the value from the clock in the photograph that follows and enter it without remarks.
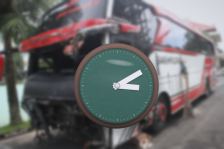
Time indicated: 3:10
